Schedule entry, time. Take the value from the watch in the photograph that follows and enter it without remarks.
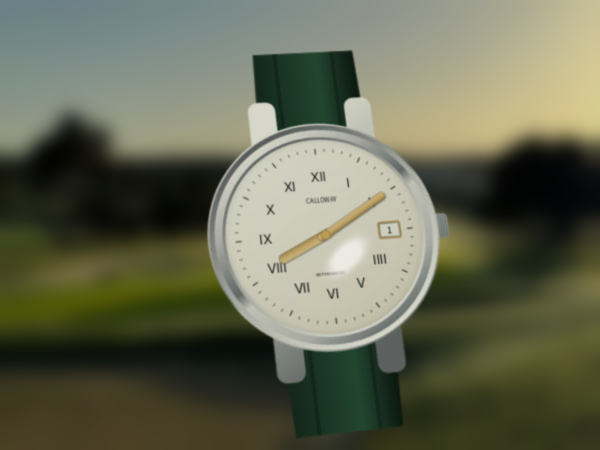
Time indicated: 8:10
